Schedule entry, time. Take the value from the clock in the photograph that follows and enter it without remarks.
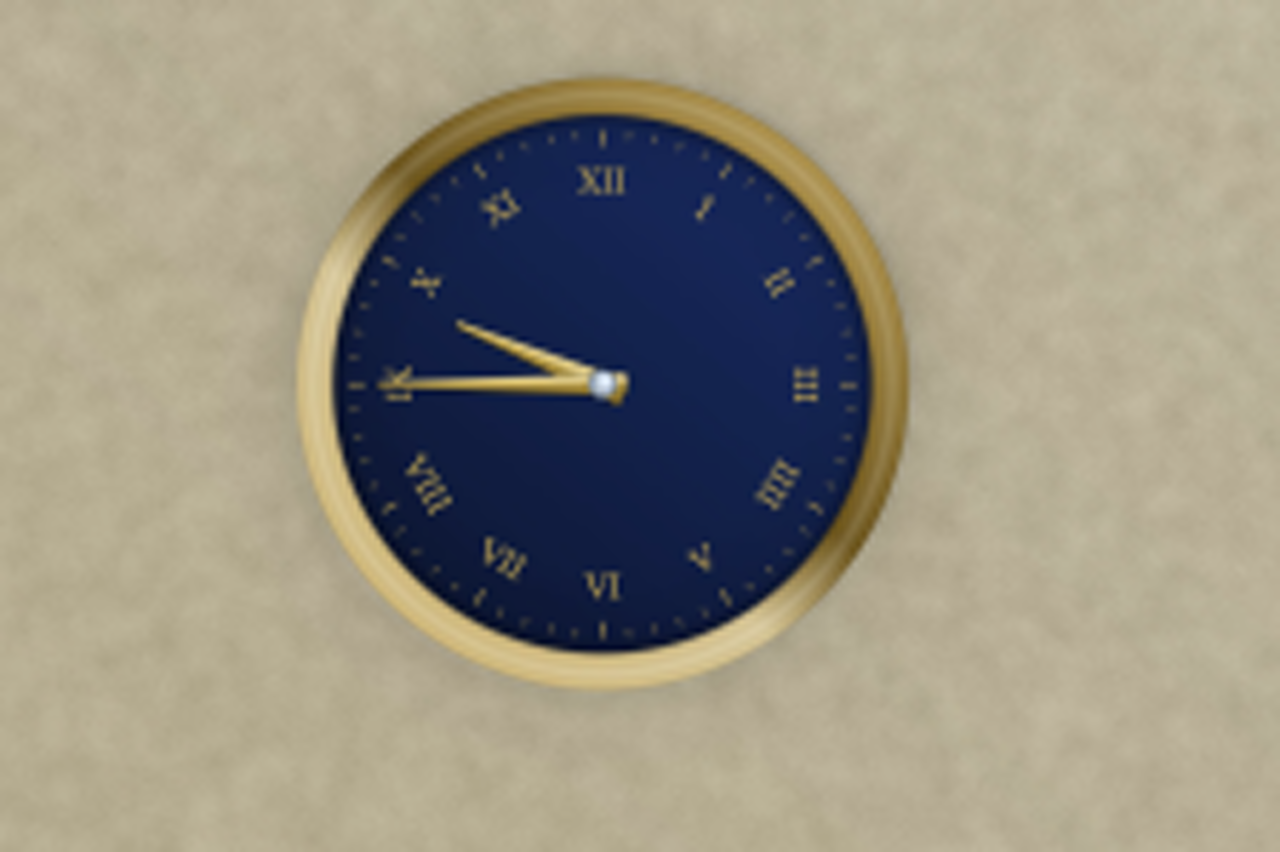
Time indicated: 9:45
